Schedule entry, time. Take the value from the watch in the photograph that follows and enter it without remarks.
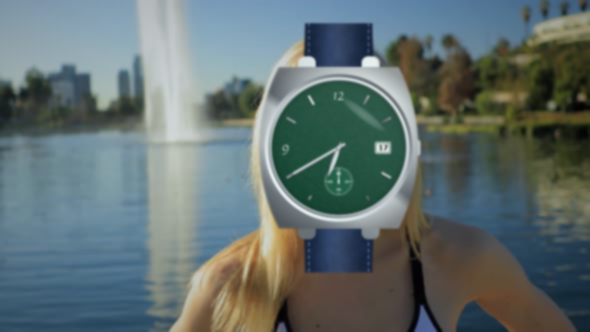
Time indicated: 6:40
